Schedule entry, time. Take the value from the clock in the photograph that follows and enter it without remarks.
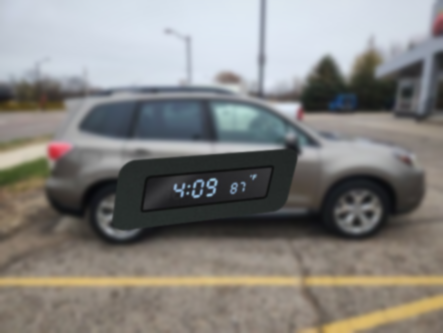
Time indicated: 4:09
